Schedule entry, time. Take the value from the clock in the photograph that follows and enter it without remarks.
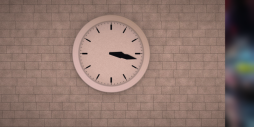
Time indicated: 3:17
